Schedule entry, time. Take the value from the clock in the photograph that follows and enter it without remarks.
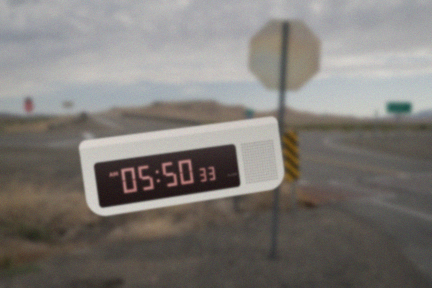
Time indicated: 5:50:33
